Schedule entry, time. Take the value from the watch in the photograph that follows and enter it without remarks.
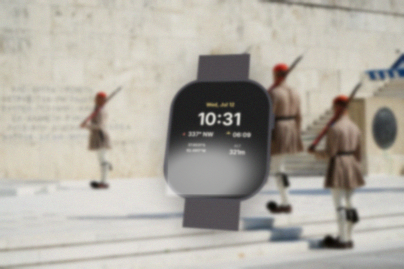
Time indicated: 10:31
